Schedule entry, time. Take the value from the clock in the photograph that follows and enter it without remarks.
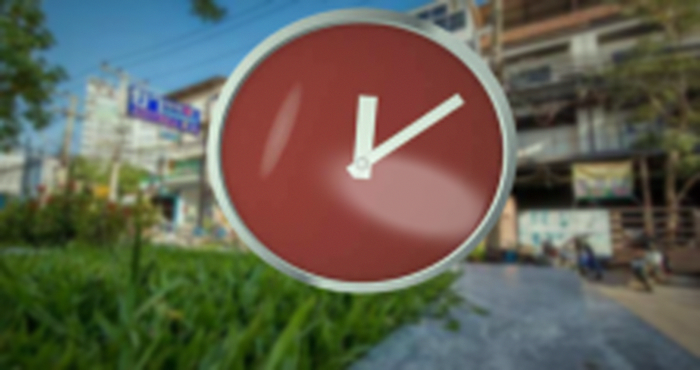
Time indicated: 12:09
